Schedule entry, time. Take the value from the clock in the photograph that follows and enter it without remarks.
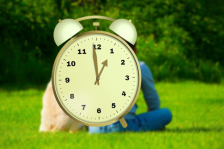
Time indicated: 12:59
